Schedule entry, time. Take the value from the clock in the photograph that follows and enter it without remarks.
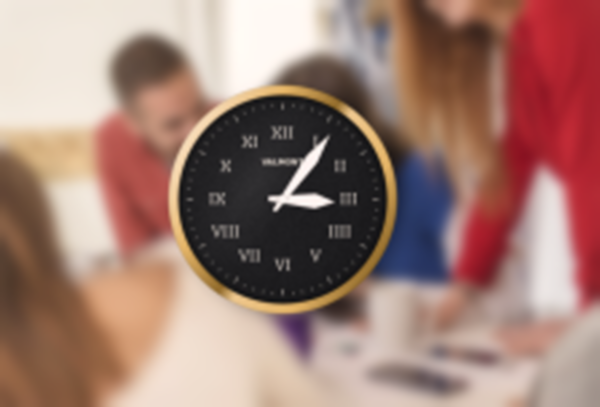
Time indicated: 3:06
